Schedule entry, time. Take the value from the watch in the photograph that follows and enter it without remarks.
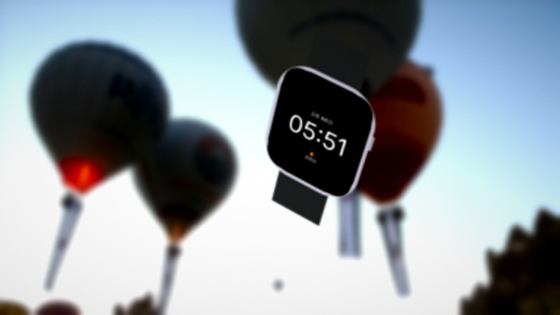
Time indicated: 5:51
